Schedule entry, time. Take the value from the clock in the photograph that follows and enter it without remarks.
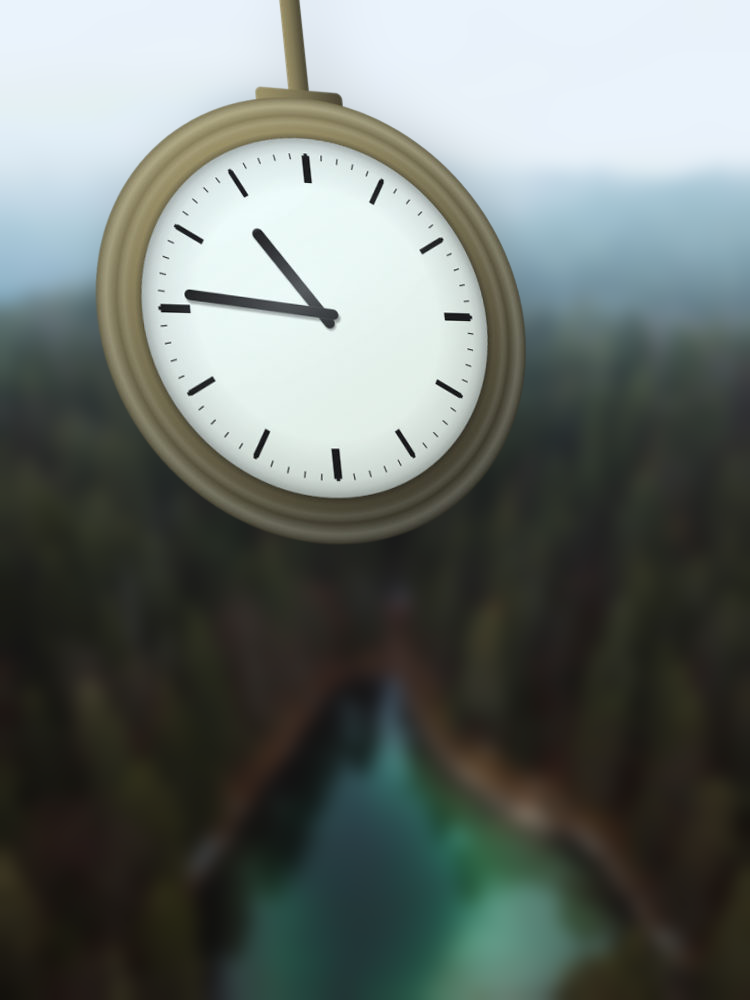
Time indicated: 10:46
